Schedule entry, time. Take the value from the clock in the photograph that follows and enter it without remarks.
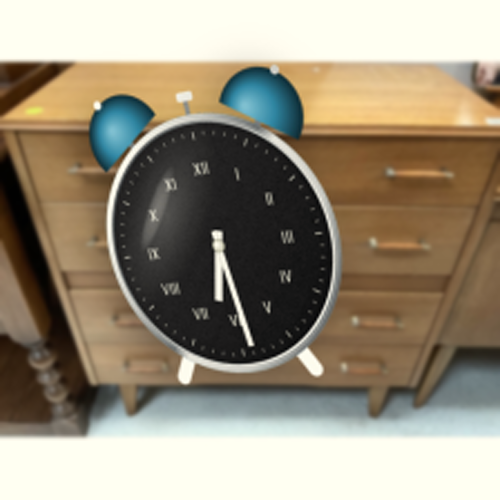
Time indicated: 6:29
